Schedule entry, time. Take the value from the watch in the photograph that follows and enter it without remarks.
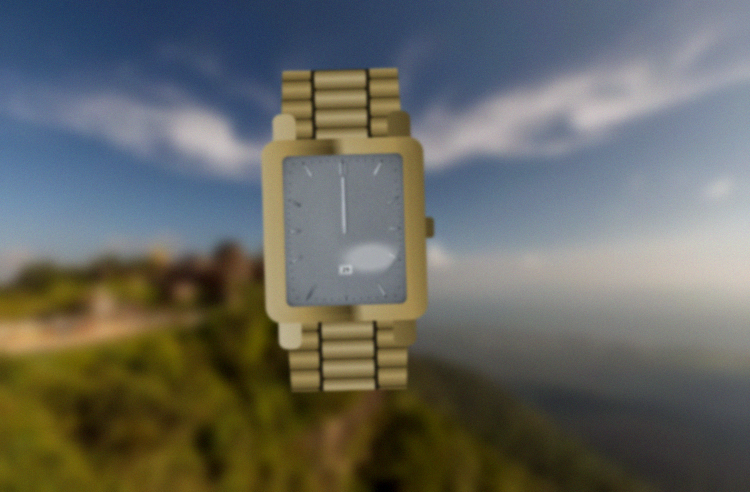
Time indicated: 12:00
